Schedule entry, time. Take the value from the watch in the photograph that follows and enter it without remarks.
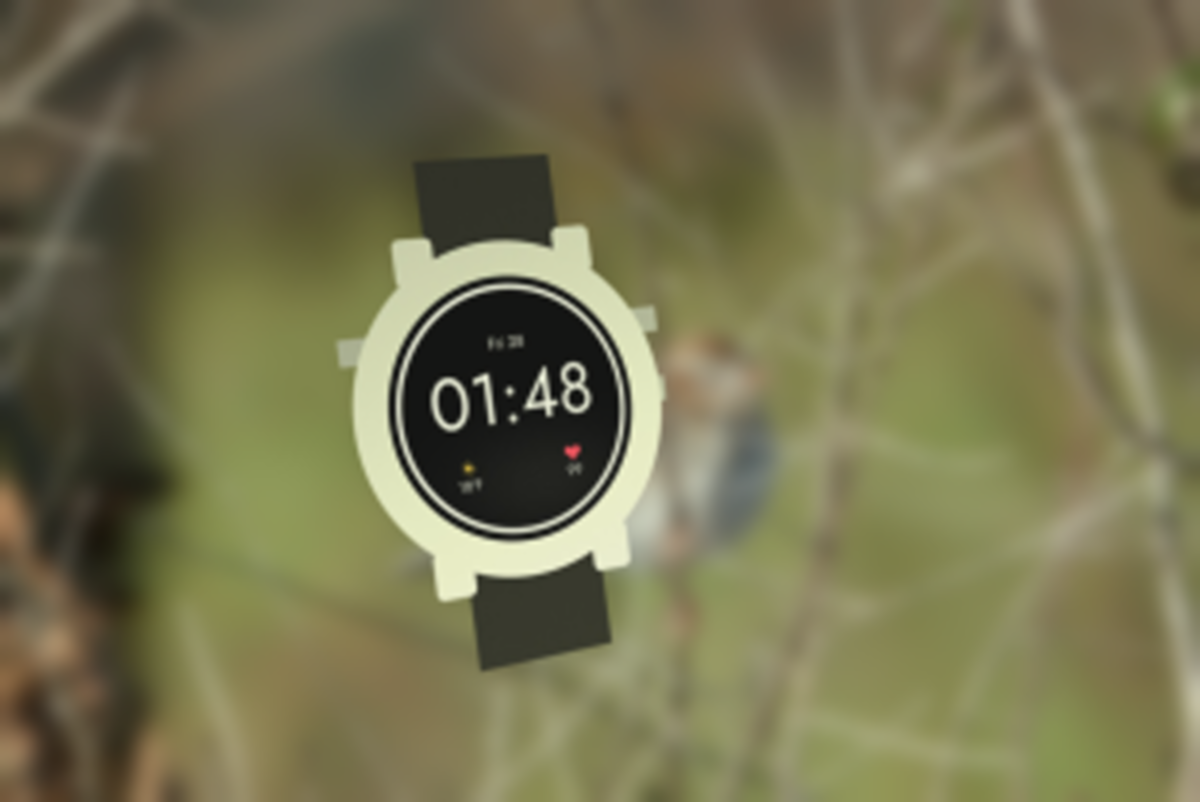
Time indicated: 1:48
